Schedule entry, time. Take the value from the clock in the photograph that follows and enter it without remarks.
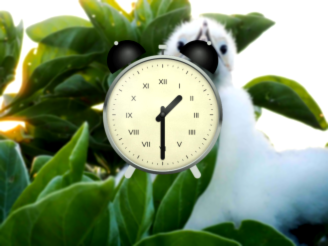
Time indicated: 1:30
